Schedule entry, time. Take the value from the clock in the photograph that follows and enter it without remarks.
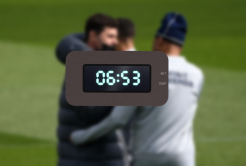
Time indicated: 6:53
